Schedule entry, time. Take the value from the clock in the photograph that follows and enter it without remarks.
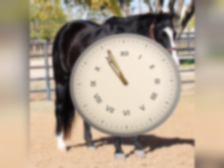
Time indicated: 10:56
